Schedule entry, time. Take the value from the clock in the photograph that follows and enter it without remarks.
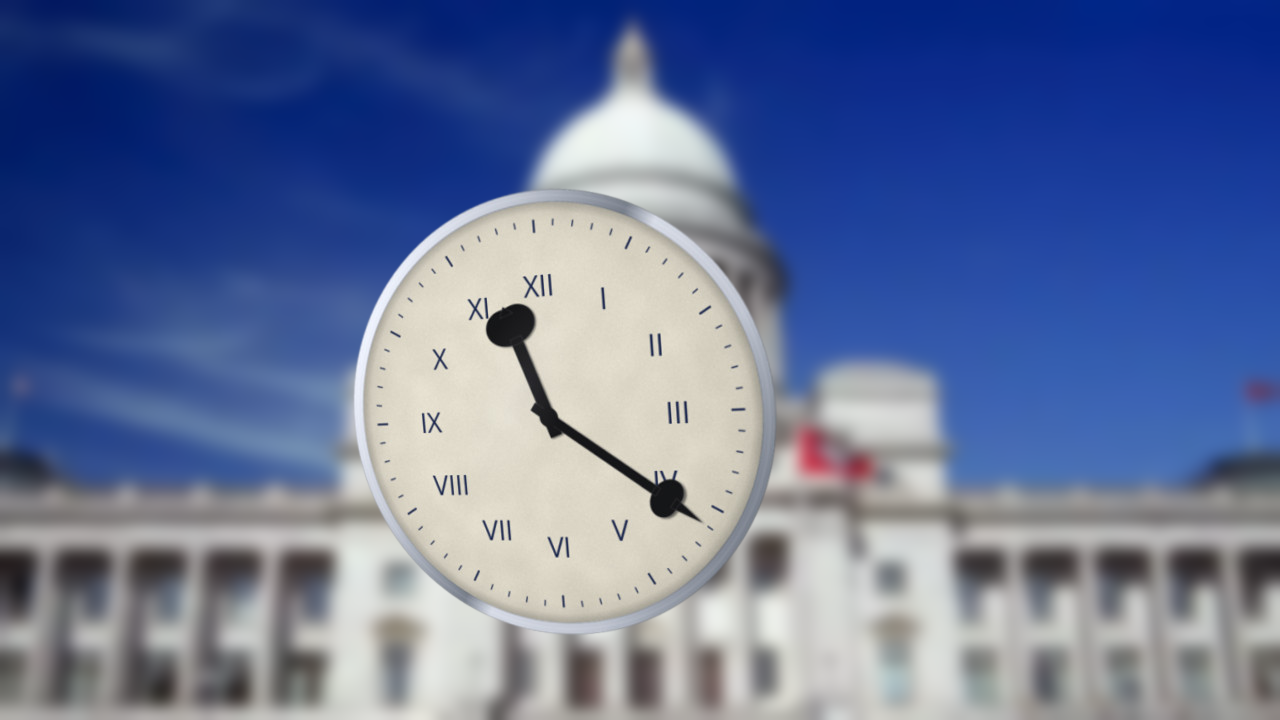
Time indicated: 11:21
